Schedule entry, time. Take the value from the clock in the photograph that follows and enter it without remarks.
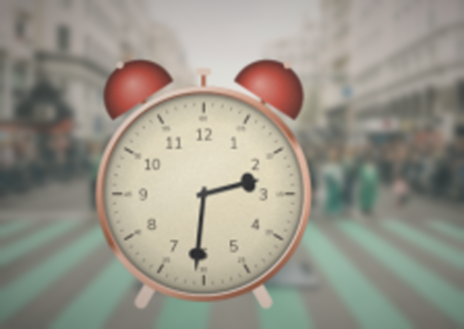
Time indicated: 2:31
